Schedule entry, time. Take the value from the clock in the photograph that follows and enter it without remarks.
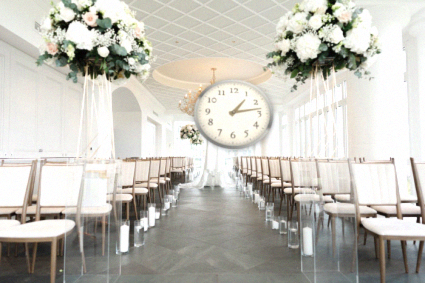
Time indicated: 1:13
